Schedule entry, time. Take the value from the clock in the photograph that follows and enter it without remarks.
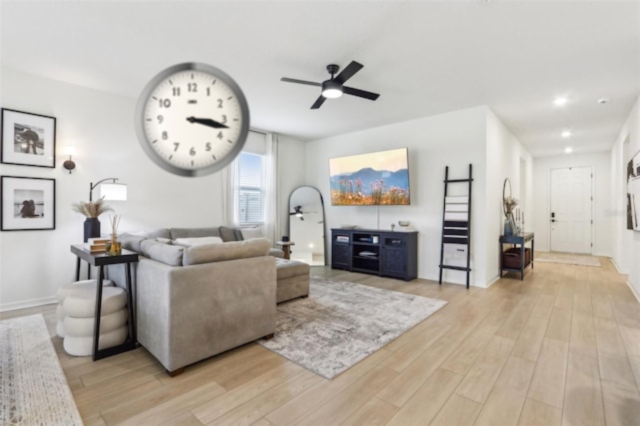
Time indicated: 3:17
